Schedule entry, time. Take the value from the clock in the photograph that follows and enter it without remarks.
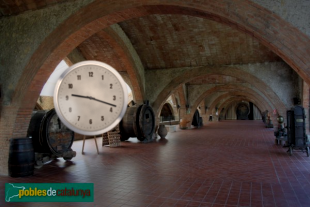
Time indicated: 9:18
